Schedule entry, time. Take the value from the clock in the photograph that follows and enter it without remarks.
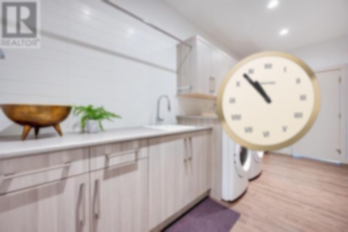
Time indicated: 10:53
